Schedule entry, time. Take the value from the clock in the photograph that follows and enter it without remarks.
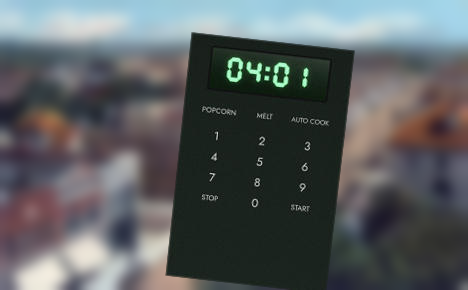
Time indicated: 4:01
